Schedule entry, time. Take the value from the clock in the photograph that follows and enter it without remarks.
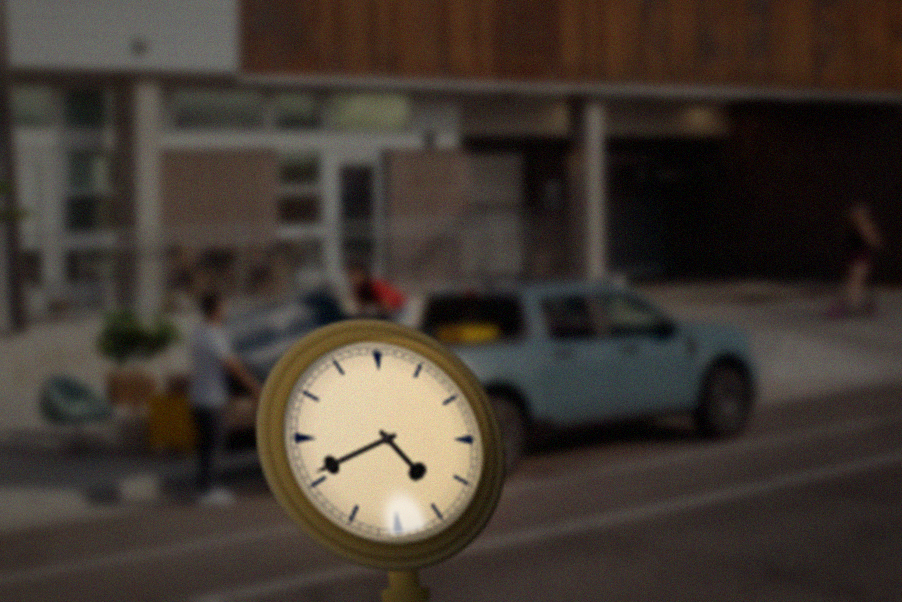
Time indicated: 4:41
